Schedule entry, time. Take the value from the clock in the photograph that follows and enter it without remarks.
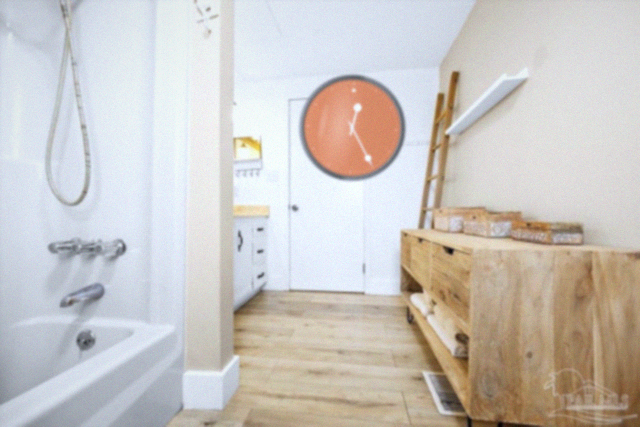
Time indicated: 12:25
